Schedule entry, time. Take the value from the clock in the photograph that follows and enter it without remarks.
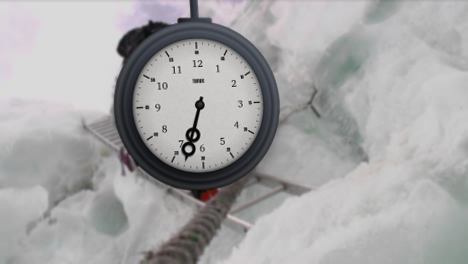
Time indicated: 6:33
